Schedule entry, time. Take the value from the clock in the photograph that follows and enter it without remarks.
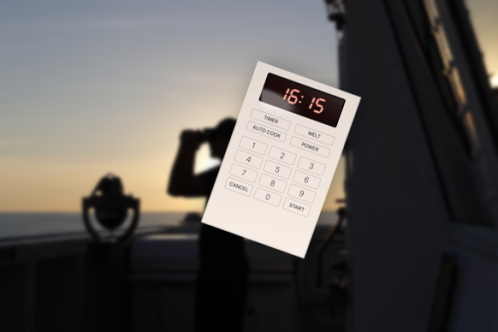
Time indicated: 16:15
